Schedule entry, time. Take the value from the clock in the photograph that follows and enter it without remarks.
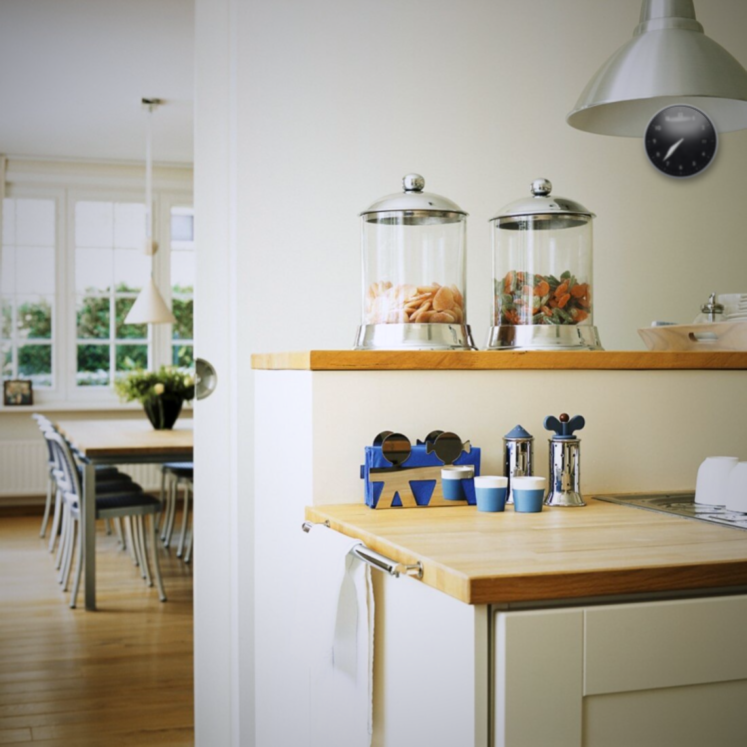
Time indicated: 7:37
